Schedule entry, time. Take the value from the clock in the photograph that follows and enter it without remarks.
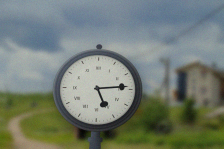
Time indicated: 5:14
